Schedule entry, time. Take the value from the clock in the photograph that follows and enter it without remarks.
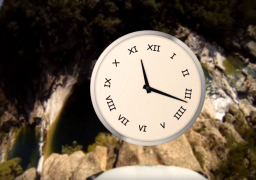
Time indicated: 11:17
